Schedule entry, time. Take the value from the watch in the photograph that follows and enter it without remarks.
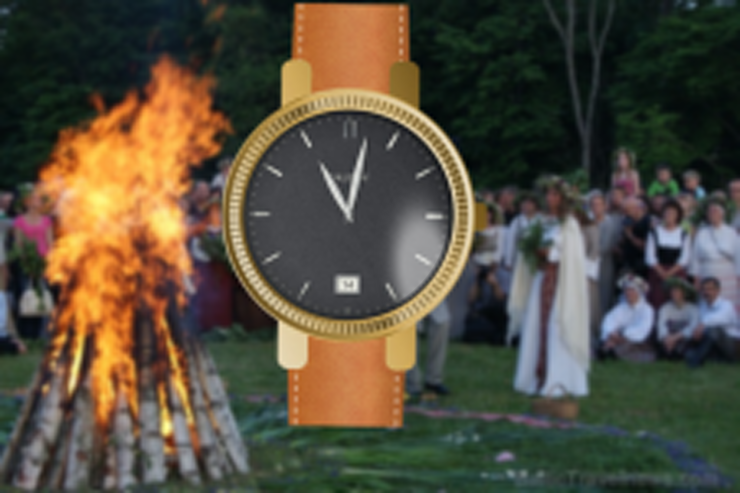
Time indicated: 11:02
